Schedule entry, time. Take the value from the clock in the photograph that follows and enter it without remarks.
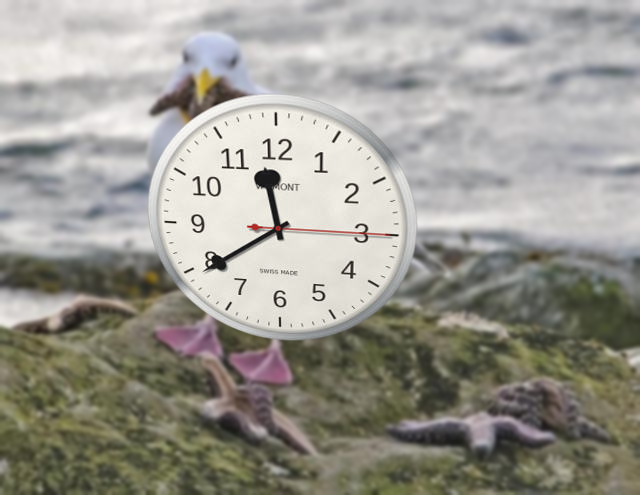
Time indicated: 11:39:15
